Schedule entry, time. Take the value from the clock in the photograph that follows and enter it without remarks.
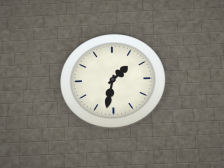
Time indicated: 1:32
